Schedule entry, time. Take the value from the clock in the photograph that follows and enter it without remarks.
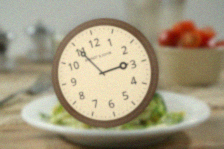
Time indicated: 2:55
